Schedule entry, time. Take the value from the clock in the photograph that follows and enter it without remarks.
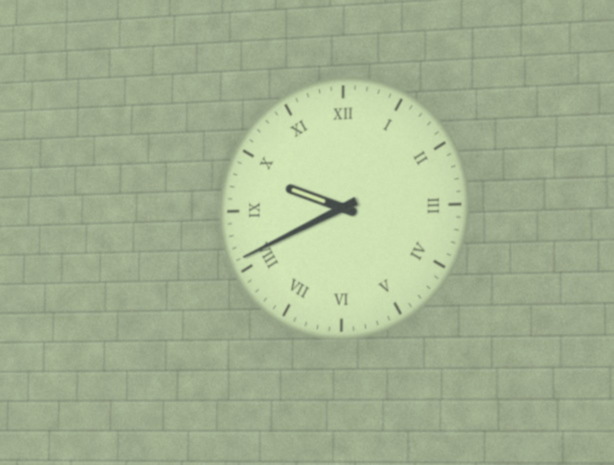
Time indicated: 9:41
